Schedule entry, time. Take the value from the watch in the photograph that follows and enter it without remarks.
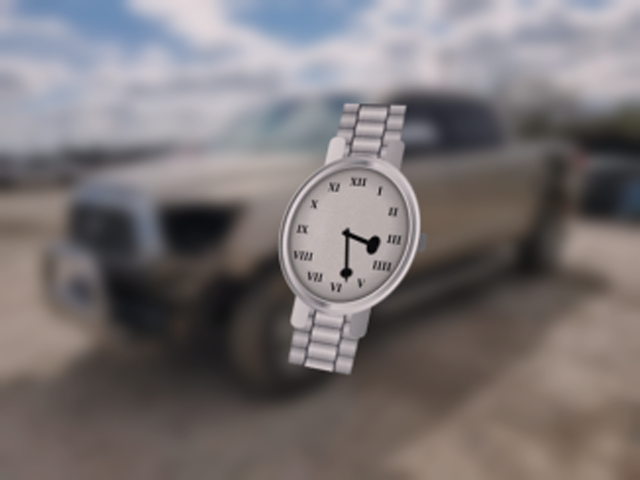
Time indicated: 3:28
